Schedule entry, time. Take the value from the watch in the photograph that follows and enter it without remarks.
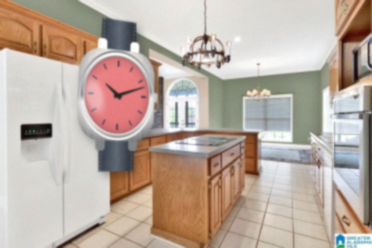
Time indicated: 10:12
